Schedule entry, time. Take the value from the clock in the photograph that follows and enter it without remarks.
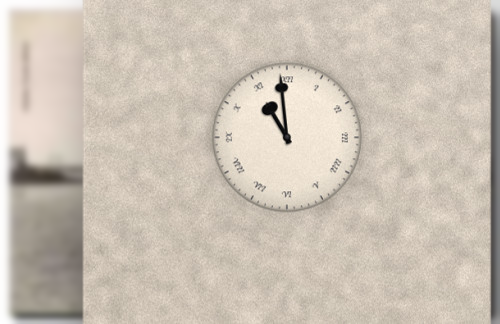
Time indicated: 10:59
